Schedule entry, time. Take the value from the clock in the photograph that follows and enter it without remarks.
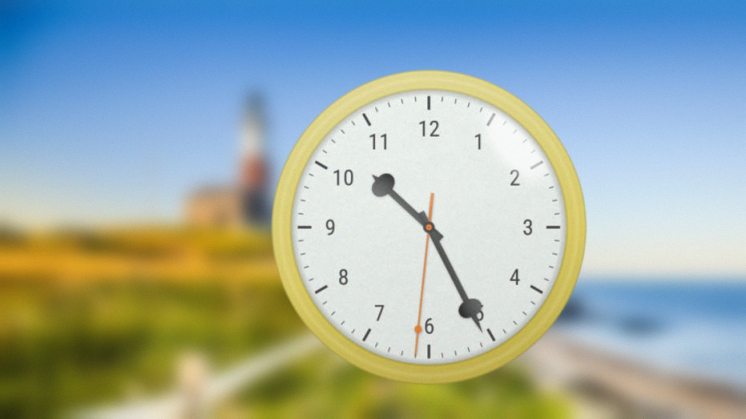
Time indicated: 10:25:31
